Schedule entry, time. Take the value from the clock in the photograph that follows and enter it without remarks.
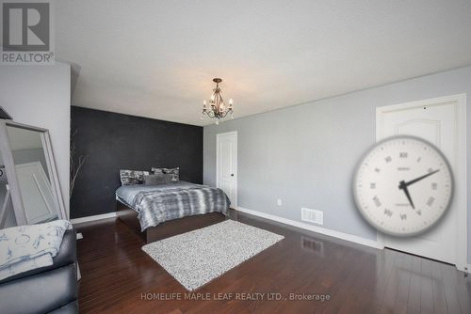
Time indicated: 5:11
